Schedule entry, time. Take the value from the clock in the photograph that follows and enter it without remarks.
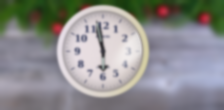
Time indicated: 5:58
